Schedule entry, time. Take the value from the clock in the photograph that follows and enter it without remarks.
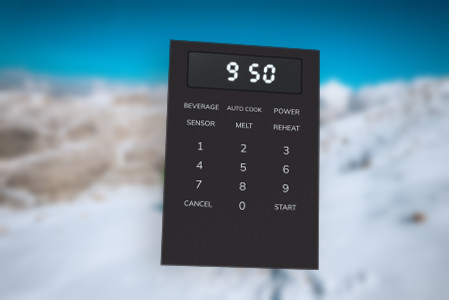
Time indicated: 9:50
